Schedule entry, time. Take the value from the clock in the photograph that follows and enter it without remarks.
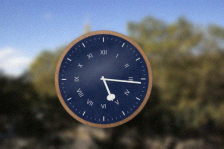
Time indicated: 5:16
